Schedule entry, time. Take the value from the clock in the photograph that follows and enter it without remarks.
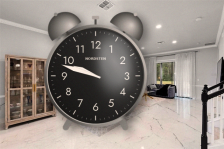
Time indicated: 9:48
